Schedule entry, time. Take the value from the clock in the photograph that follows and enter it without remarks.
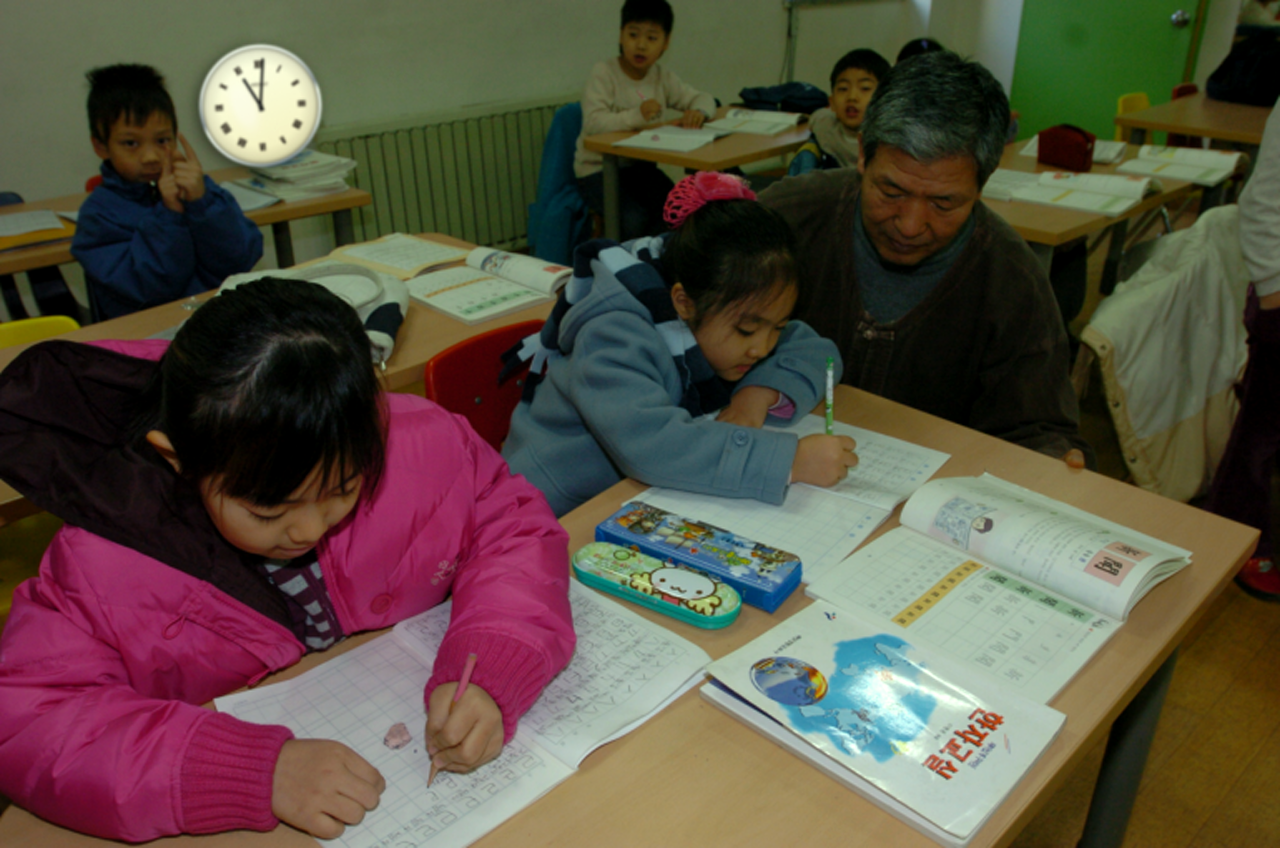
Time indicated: 11:01
